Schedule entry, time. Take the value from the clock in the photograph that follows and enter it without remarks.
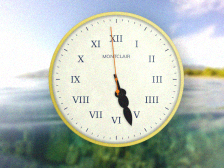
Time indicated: 5:26:59
